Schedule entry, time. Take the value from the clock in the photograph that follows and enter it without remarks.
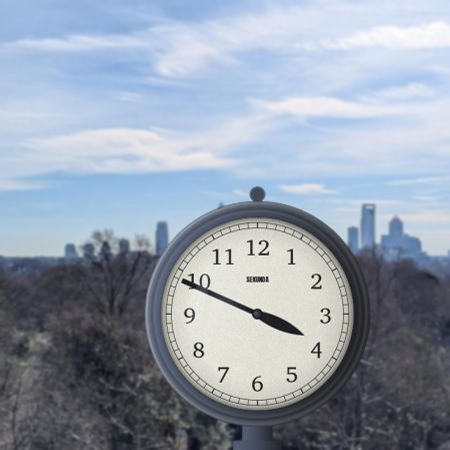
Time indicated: 3:49
